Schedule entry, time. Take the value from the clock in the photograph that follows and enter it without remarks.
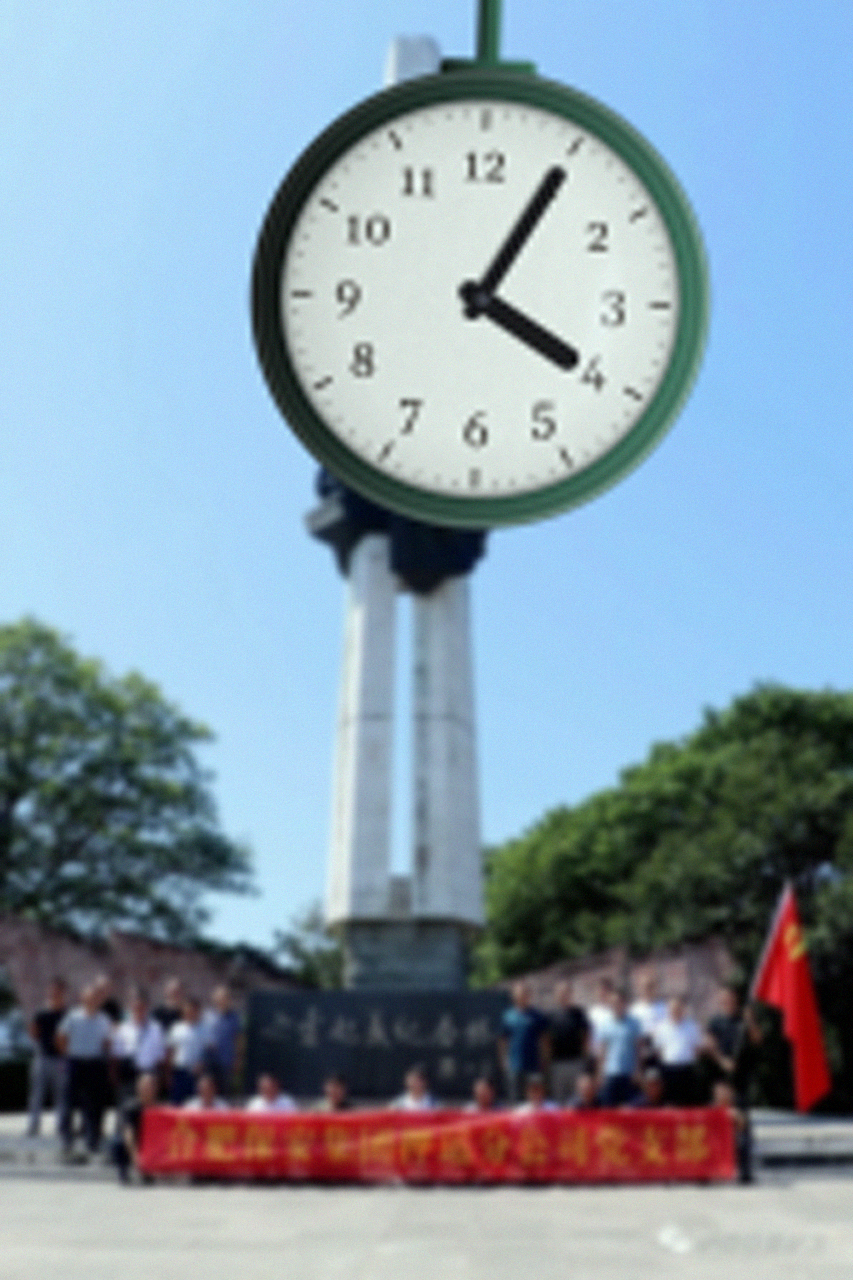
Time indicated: 4:05
